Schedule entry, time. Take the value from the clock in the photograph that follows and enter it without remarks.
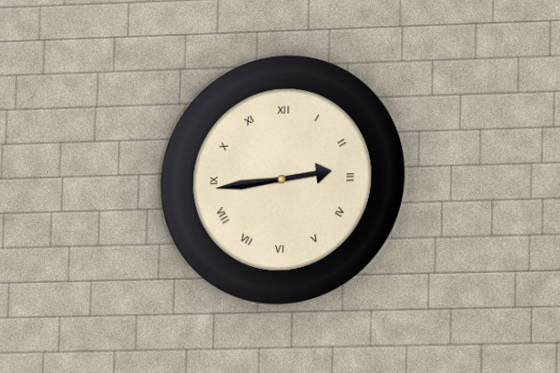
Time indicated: 2:44
